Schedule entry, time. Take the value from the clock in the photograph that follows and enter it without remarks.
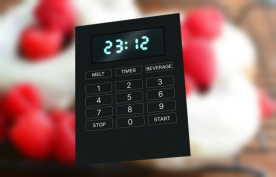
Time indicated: 23:12
